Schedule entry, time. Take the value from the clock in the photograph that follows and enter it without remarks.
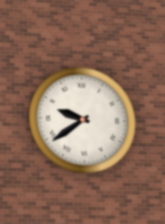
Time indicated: 9:39
